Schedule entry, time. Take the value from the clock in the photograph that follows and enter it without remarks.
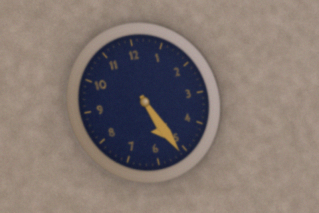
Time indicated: 5:26
